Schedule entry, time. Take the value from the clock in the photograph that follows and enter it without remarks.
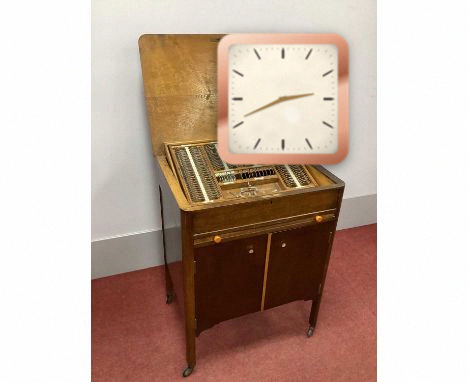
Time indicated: 2:41
